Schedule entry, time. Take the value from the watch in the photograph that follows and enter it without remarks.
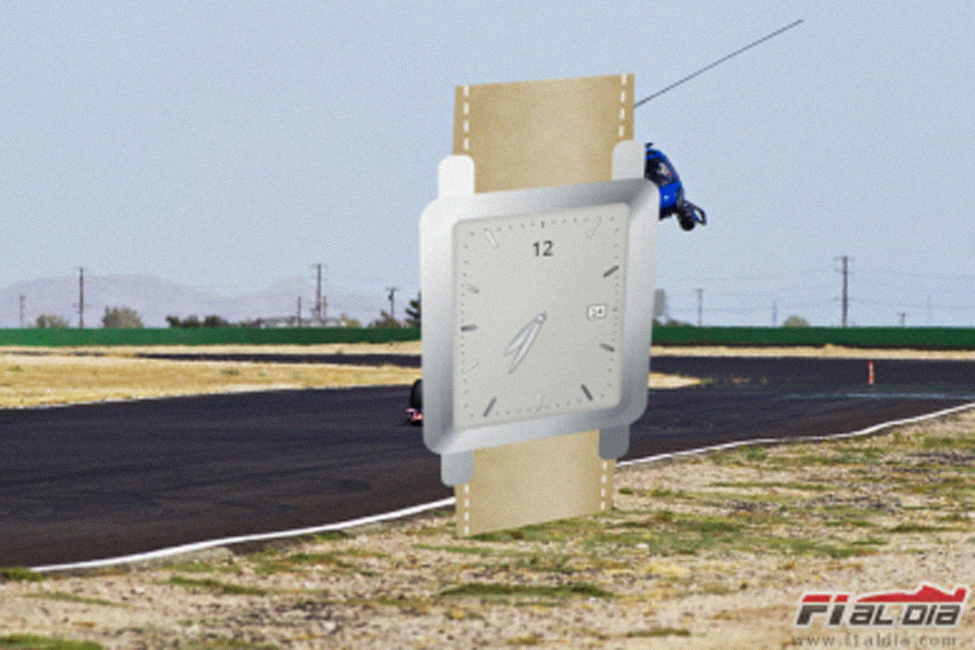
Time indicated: 7:35
